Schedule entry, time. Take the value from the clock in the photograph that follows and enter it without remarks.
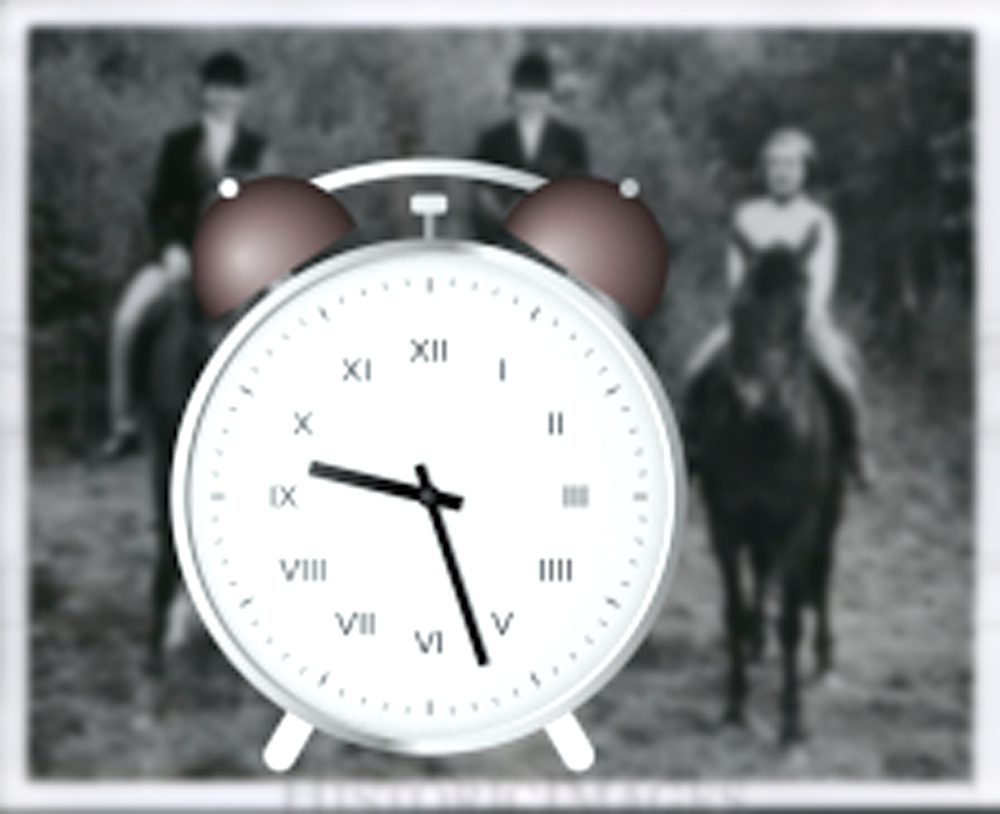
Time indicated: 9:27
